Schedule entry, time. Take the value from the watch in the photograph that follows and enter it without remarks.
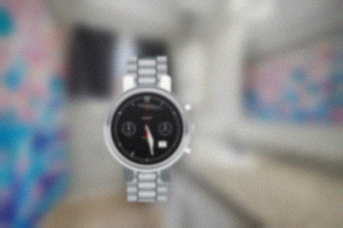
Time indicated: 5:28
